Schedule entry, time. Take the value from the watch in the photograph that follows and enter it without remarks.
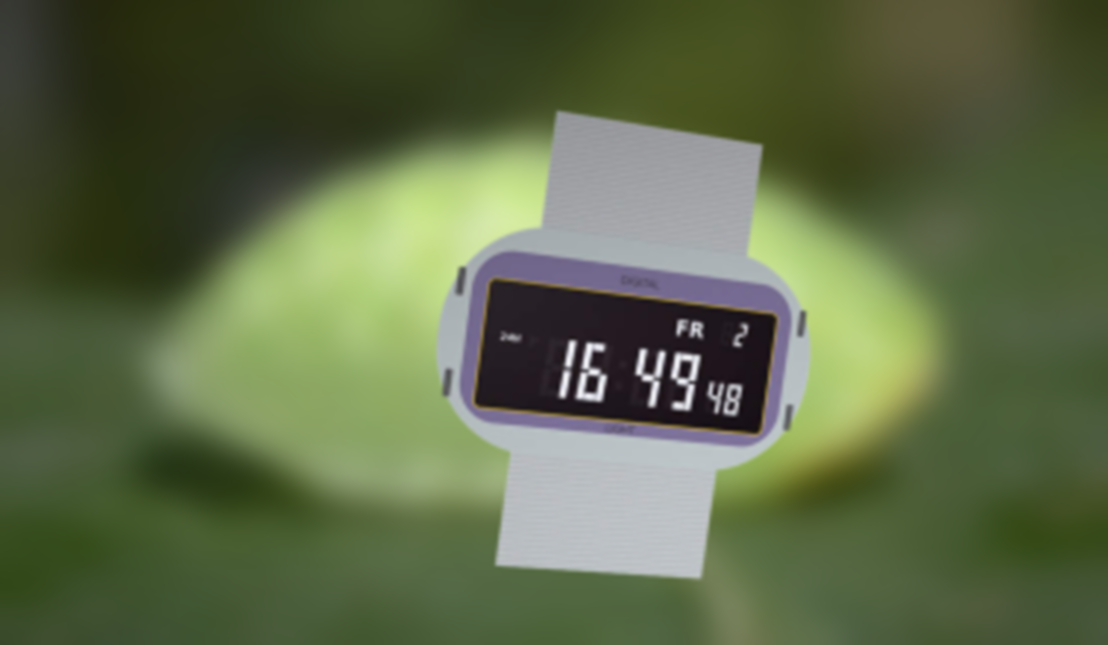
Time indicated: 16:49:48
